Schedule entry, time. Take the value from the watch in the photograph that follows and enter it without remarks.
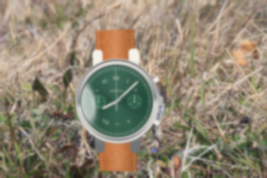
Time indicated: 8:08
